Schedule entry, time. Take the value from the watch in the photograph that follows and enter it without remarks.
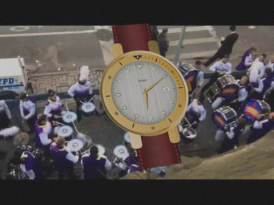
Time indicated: 6:10
